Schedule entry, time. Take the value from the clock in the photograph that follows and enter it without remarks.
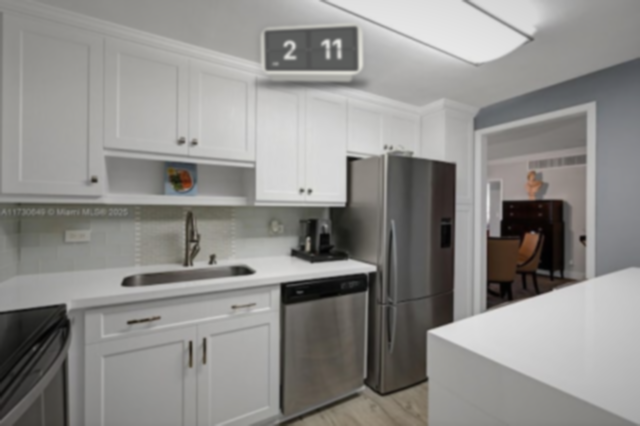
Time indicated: 2:11
